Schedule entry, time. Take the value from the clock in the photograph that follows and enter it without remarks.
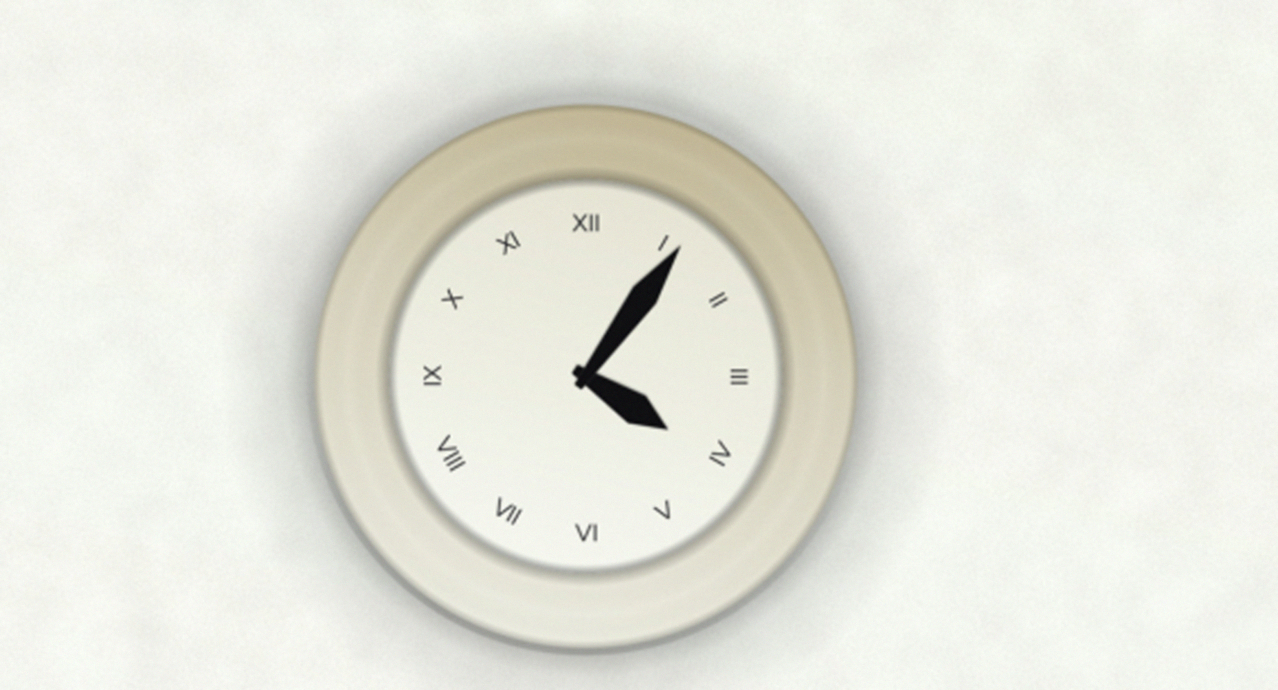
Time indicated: 4:06
